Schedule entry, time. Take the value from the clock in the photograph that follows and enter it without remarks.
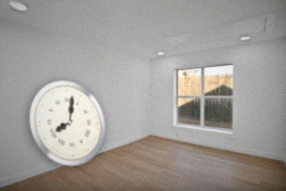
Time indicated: 8:02
